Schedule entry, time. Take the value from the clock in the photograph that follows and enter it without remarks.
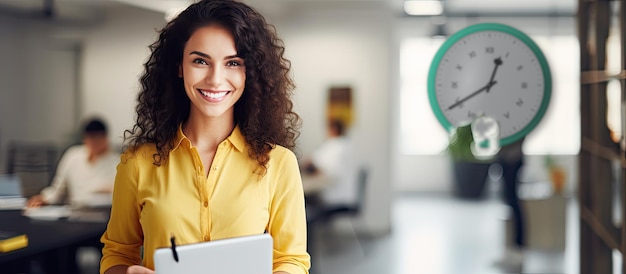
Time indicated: 12:40
